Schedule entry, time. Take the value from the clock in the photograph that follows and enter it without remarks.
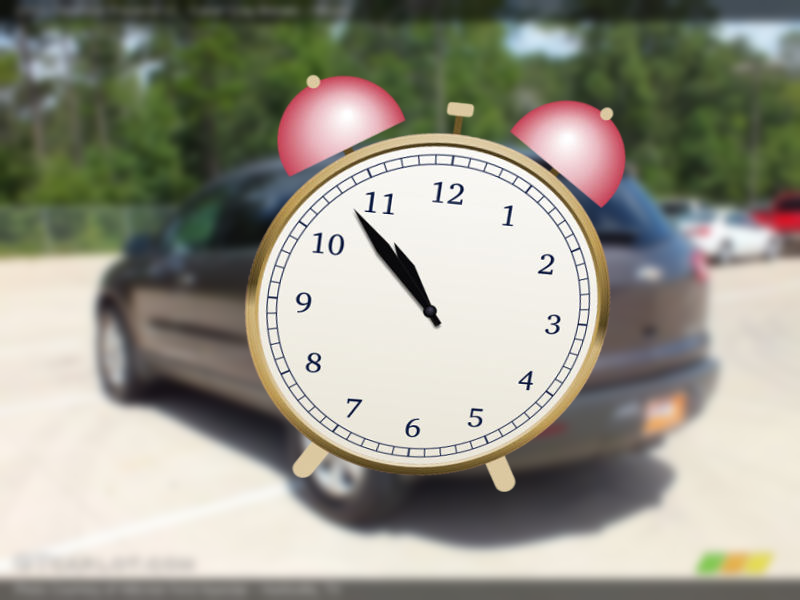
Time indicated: 10:53
